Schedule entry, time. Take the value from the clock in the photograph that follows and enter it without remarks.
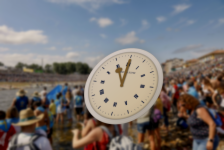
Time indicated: 11:00
